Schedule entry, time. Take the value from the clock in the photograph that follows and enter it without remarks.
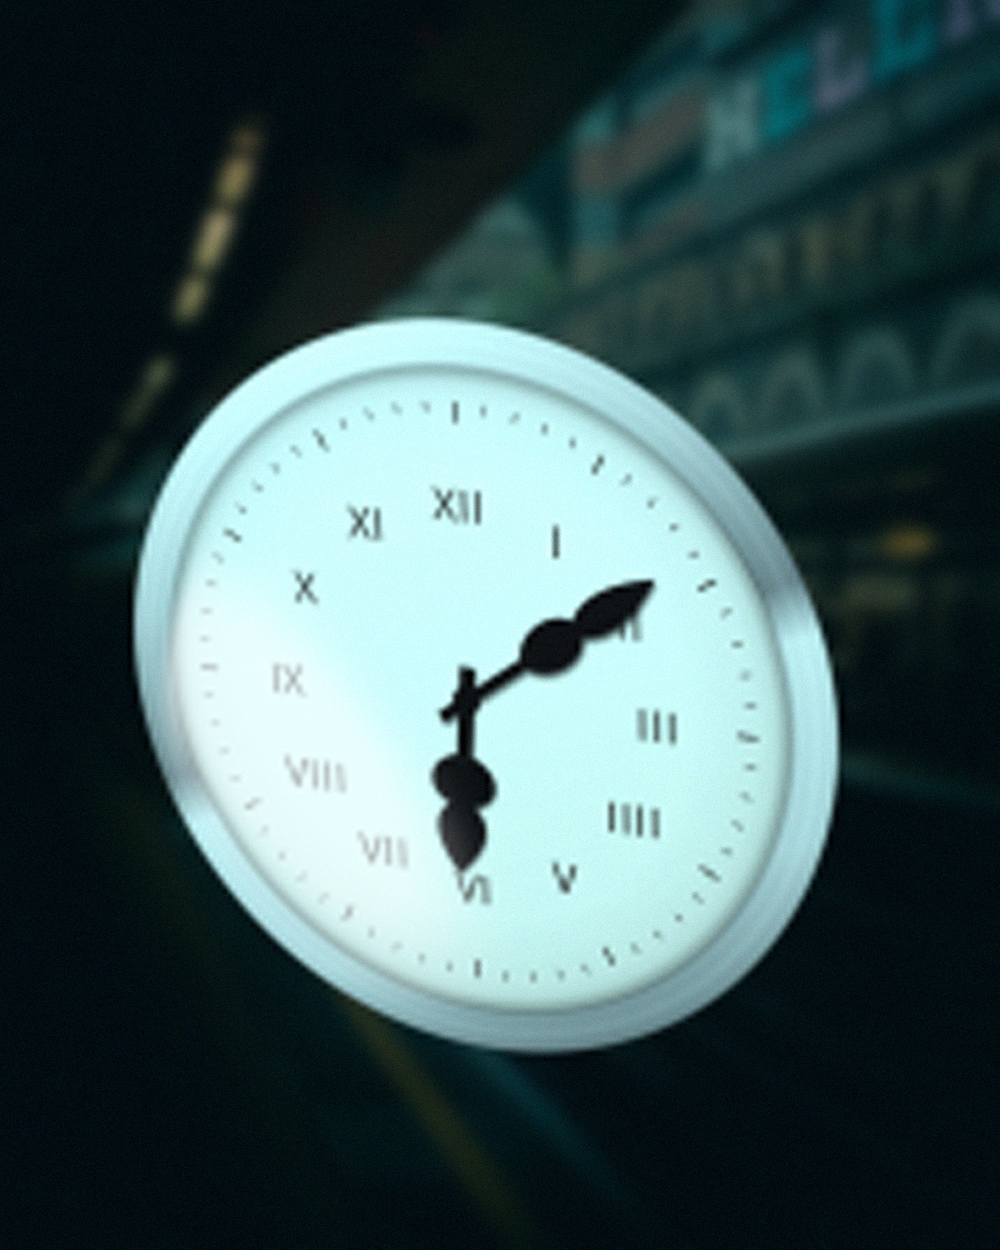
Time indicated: 6:09
